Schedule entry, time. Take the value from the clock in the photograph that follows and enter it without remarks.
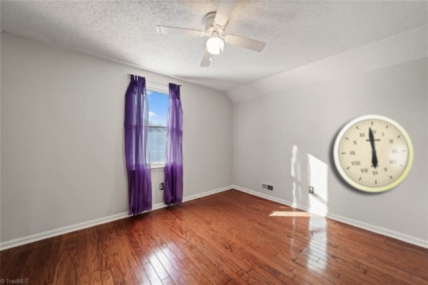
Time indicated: 5:59
